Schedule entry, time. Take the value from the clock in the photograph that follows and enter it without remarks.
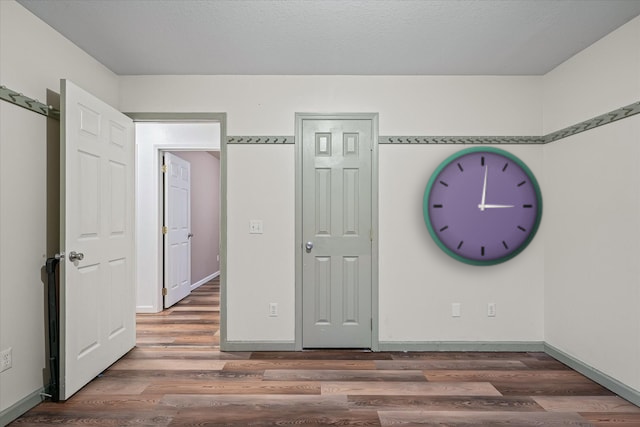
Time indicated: 3:01
